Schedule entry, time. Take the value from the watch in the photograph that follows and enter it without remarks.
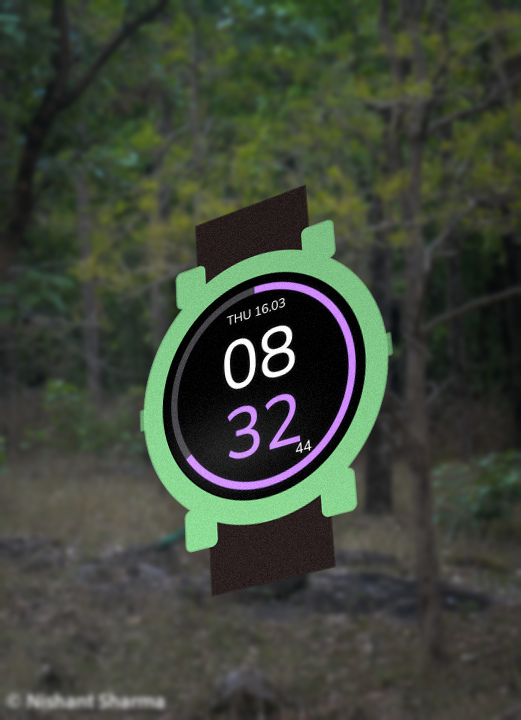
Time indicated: 8:32:44
